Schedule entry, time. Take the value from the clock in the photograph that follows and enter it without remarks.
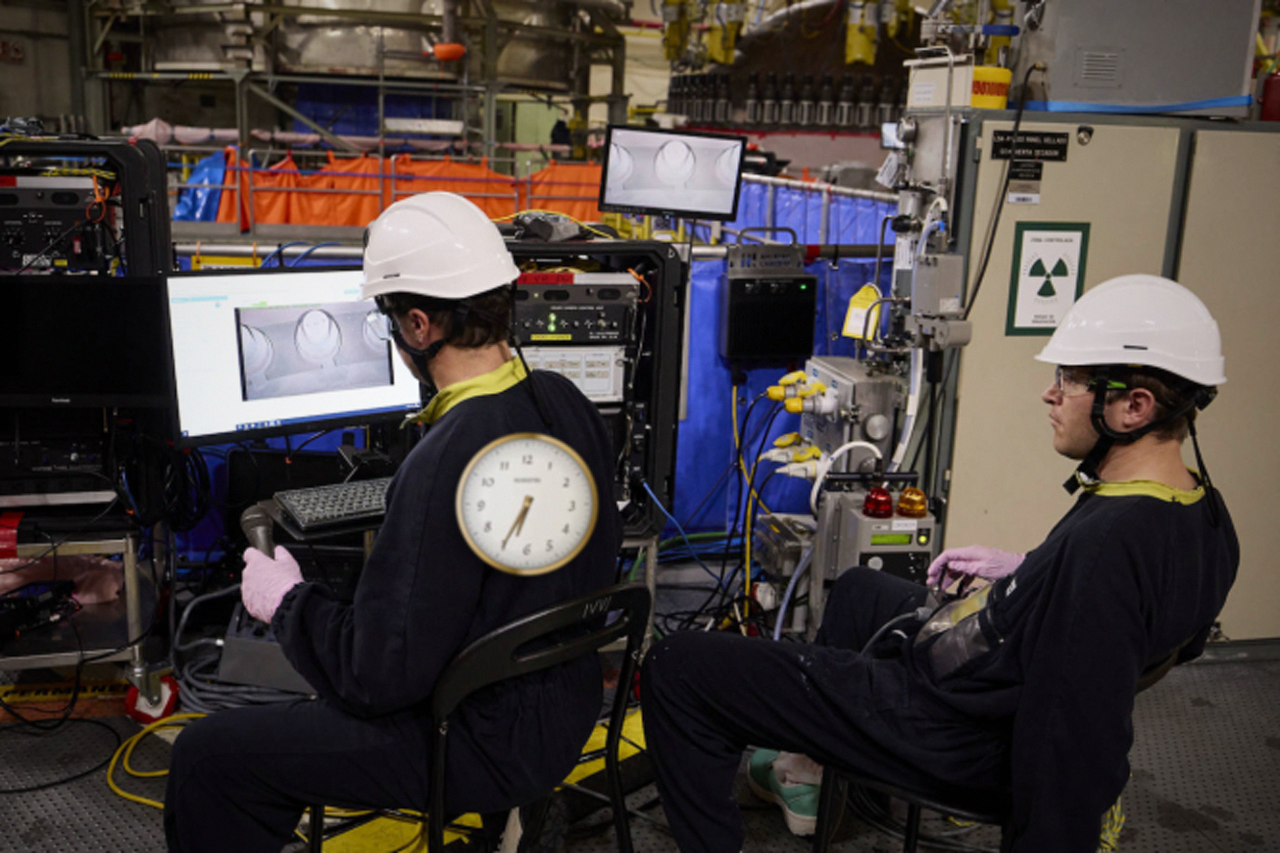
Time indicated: 6:35
